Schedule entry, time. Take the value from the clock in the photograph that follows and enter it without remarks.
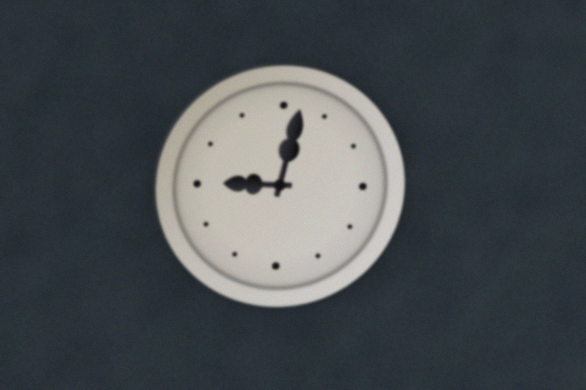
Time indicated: 9:02
